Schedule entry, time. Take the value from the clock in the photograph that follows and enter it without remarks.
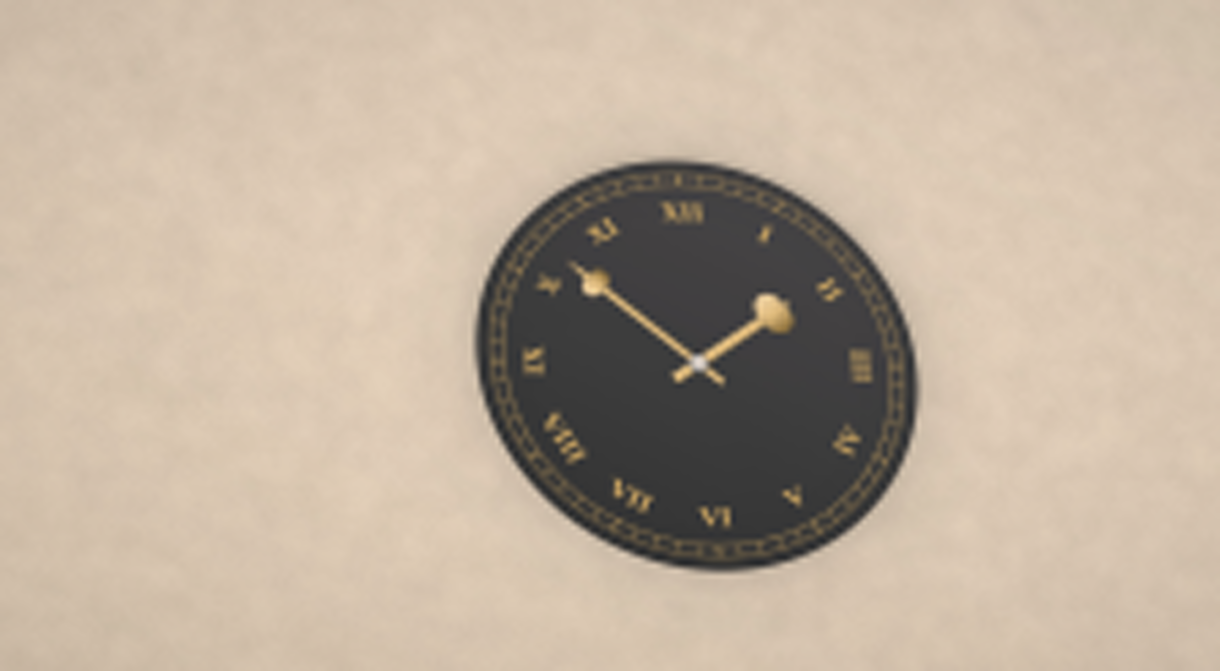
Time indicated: 1:52
